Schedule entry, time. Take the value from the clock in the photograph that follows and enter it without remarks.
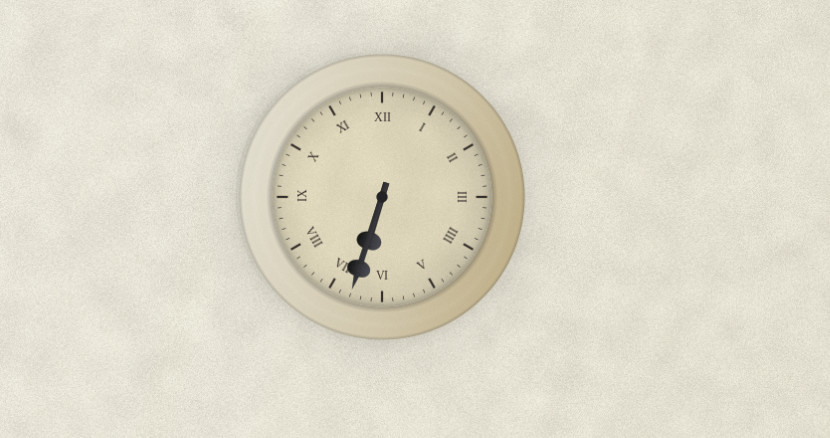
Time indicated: 6:33
